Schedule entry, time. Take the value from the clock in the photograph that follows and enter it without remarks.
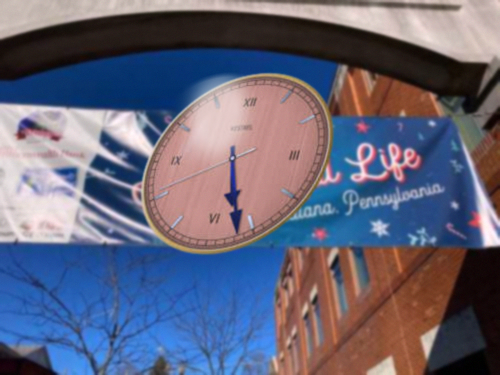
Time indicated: 5:26:41
